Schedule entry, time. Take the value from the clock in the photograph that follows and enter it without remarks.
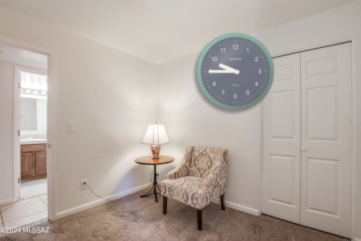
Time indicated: 9:45
